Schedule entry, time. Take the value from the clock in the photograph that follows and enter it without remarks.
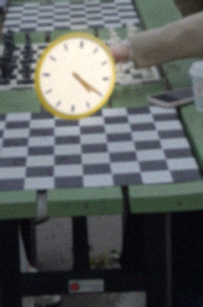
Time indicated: 4:20
